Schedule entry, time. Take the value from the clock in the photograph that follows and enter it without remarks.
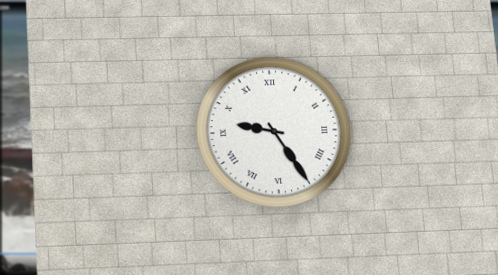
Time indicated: 9:25
